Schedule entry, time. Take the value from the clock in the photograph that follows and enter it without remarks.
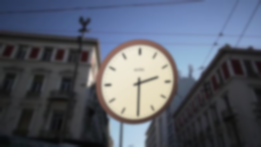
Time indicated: 2:30
